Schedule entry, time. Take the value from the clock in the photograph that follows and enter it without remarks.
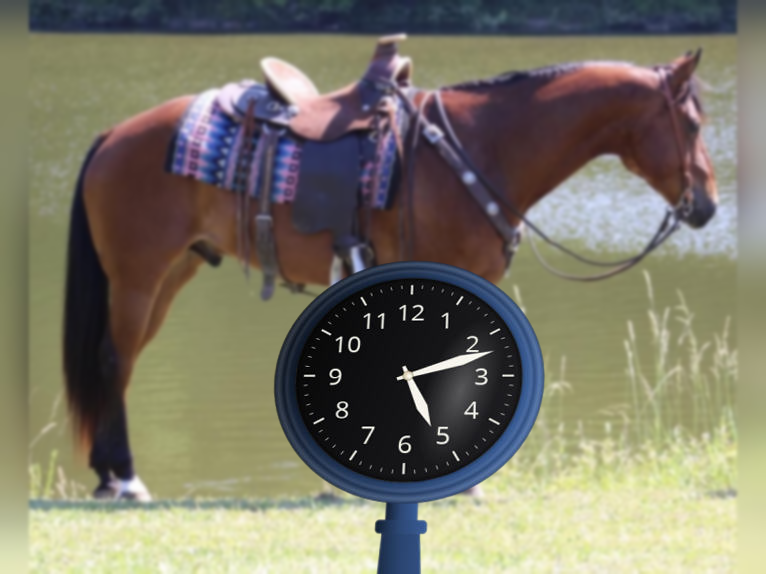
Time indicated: 5:12
